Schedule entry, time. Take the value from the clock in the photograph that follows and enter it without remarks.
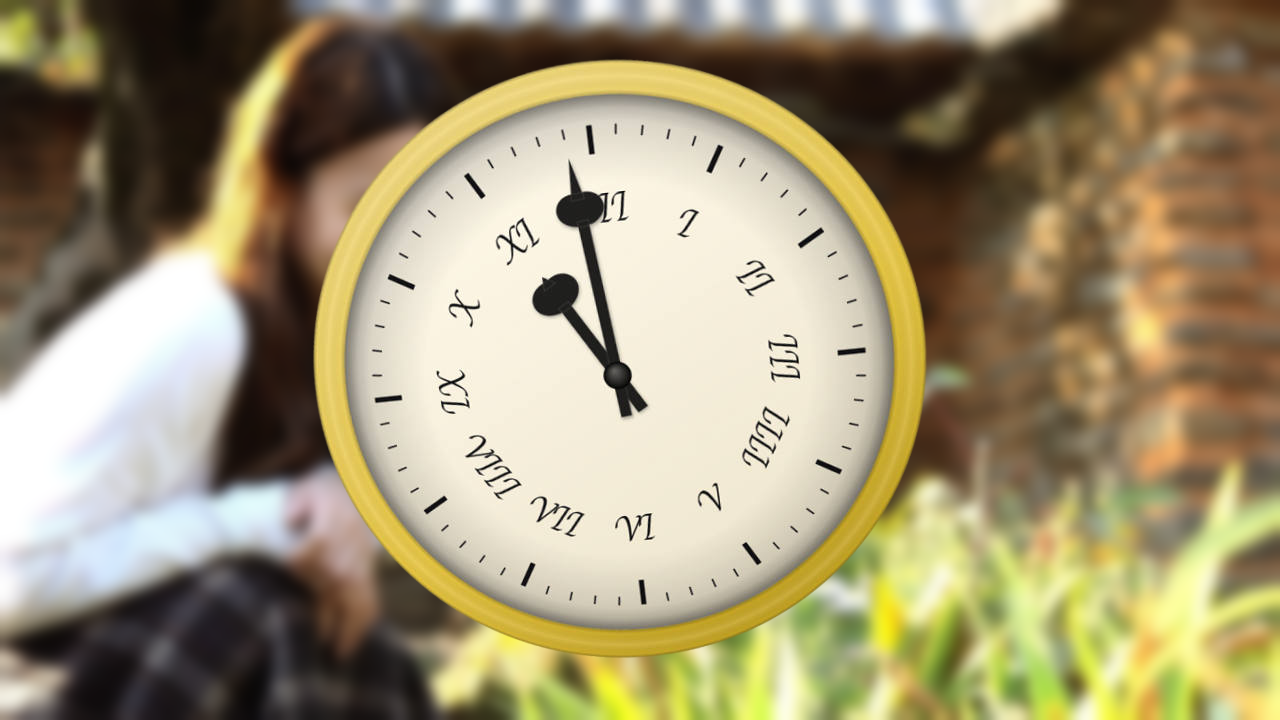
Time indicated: 10:59
